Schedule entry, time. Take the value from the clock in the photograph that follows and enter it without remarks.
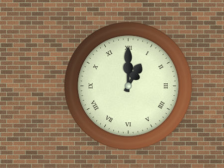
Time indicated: 1:00
